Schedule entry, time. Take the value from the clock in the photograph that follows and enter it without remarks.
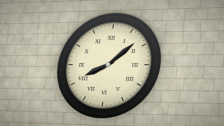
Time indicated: 8:08
